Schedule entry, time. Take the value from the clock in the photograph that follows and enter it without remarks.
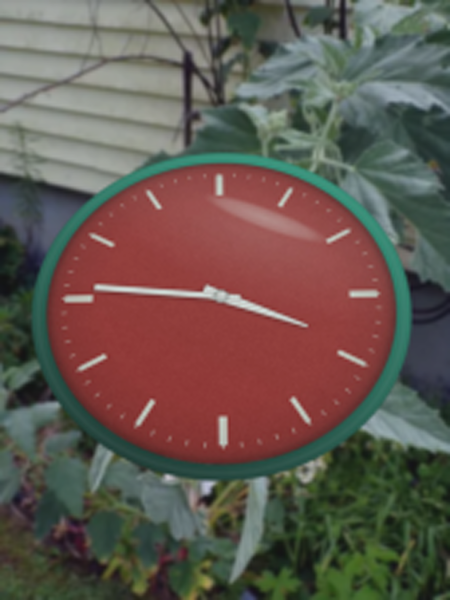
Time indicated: 3:46
